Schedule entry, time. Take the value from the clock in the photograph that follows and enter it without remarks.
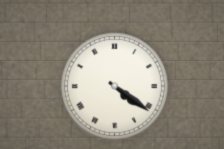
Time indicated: 4:21
